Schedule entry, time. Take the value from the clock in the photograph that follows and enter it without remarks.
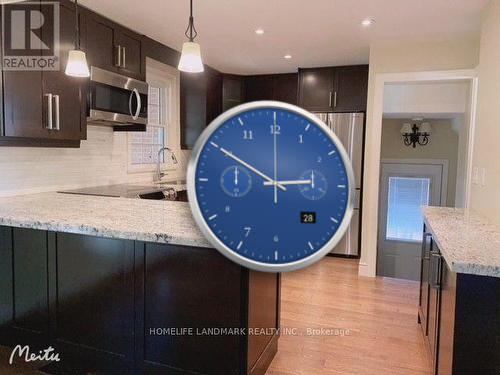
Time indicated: 2:50
